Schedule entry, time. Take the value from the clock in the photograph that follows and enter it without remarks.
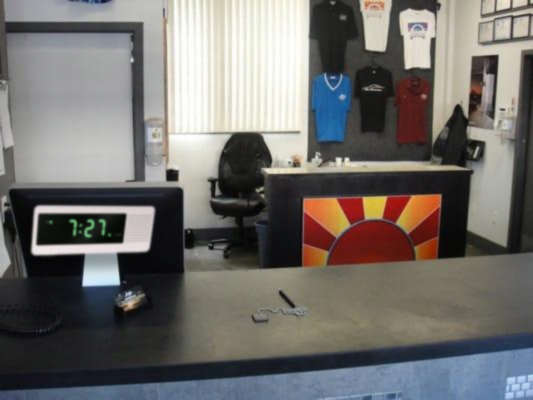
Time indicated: 7:27
